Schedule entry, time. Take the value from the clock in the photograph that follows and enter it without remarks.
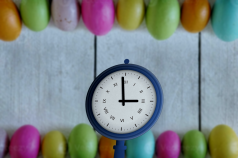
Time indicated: 2:59
